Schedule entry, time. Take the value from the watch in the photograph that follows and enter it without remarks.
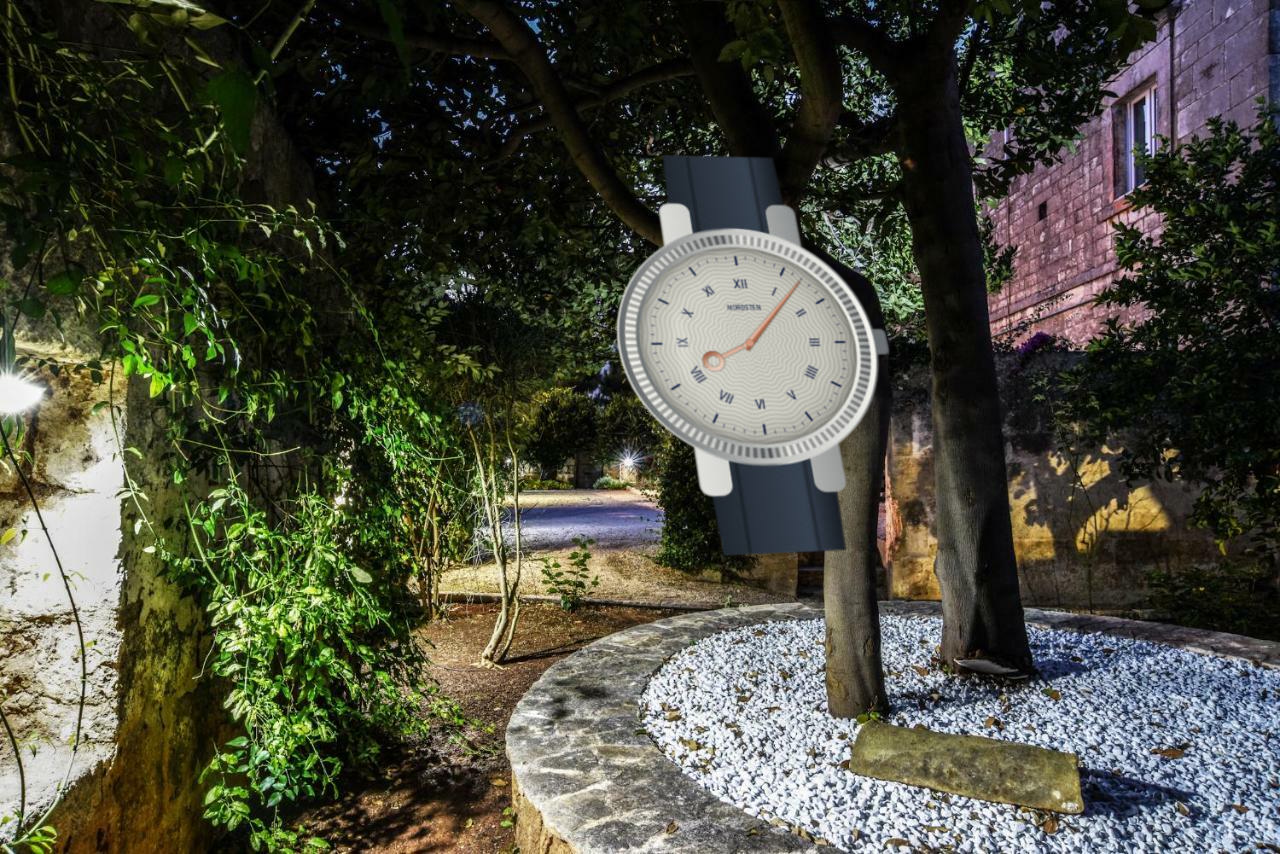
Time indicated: 8:07
